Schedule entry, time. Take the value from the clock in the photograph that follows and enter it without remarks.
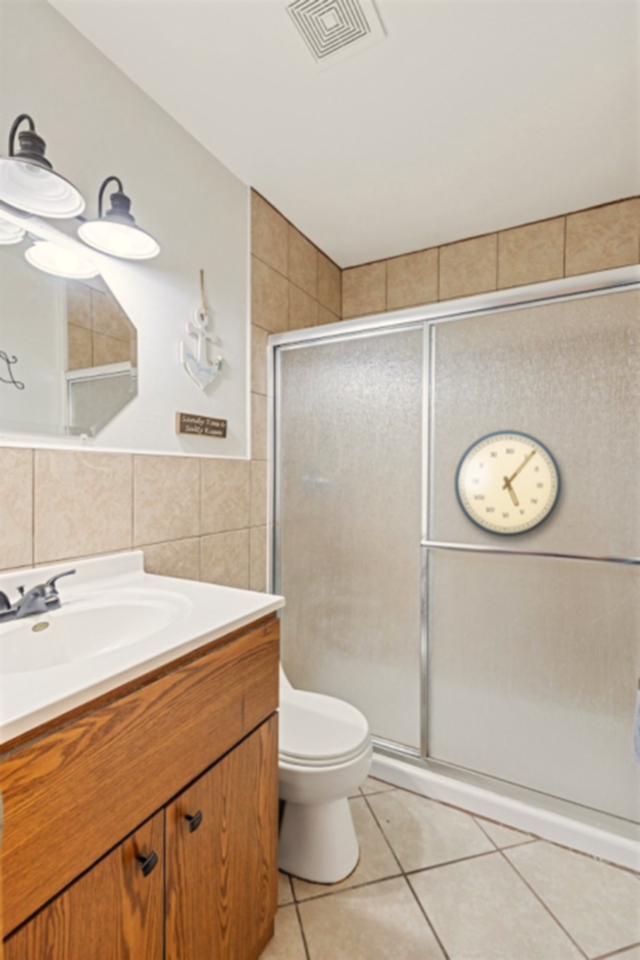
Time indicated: 5:06
